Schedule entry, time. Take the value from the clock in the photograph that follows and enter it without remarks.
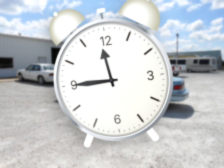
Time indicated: 11:45
